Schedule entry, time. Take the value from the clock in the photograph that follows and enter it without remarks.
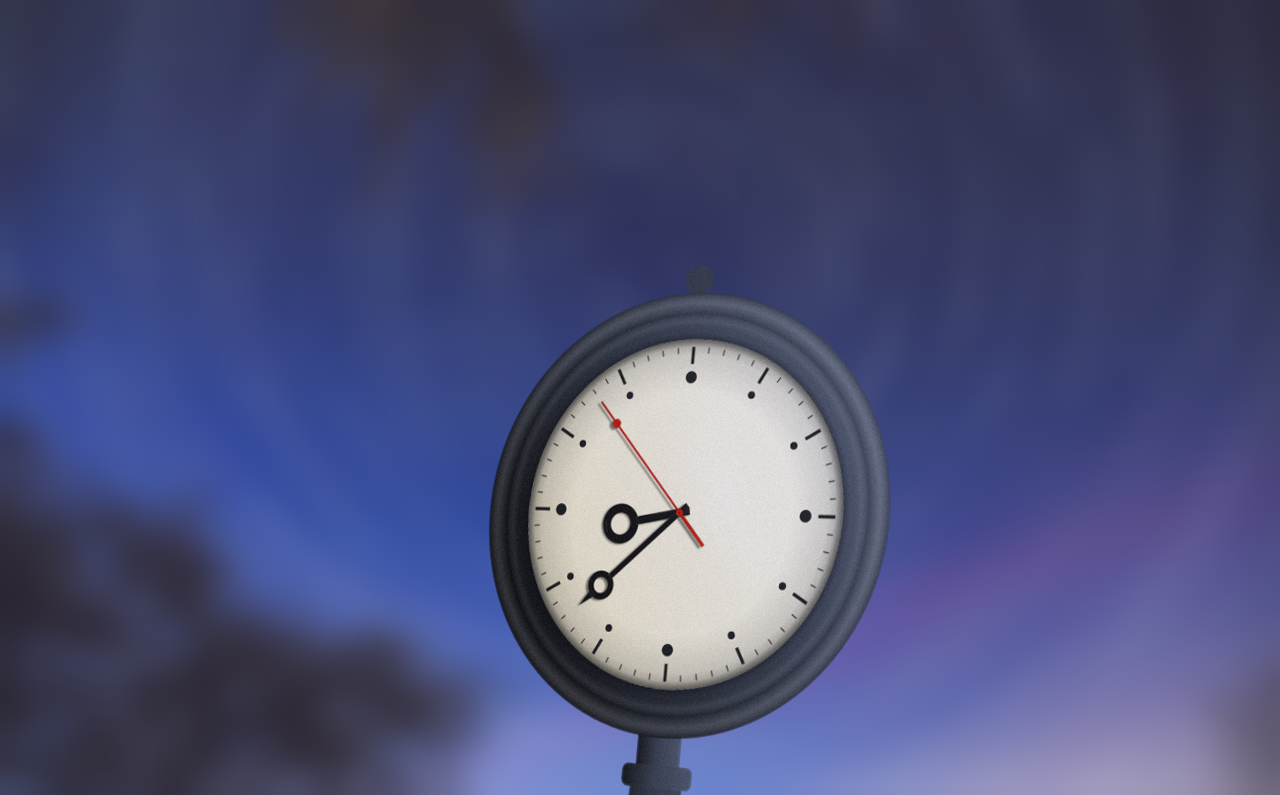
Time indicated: 8:37:53
